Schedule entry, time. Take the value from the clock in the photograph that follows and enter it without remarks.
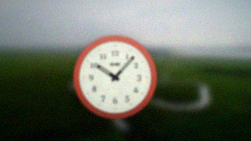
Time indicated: 10:07
